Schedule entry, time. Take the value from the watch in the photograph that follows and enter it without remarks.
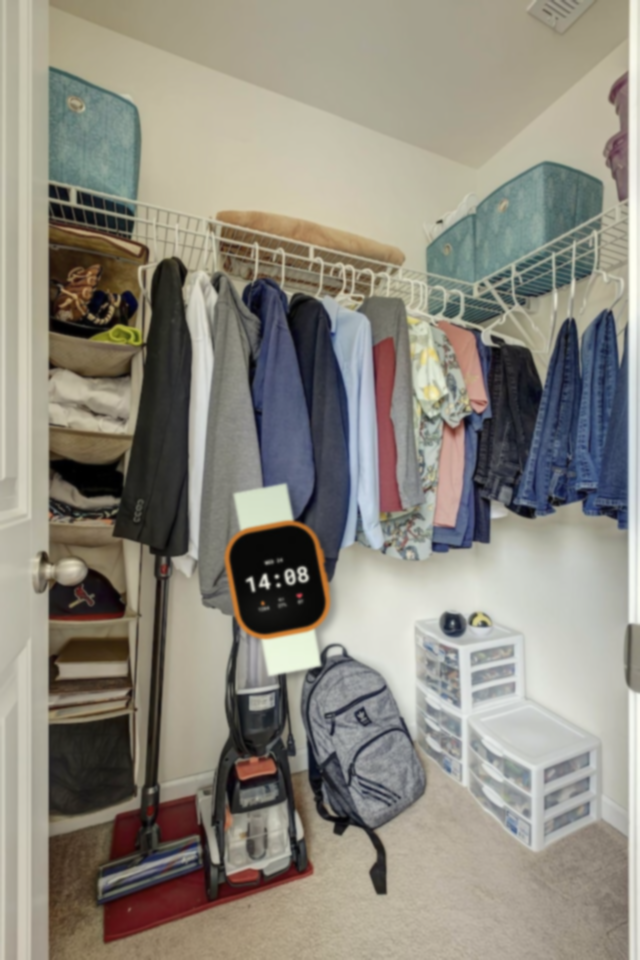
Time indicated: 14:08
